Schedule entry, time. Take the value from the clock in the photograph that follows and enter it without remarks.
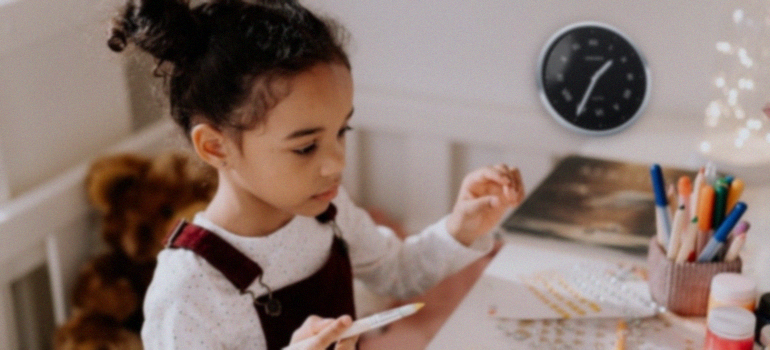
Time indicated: 1:35
